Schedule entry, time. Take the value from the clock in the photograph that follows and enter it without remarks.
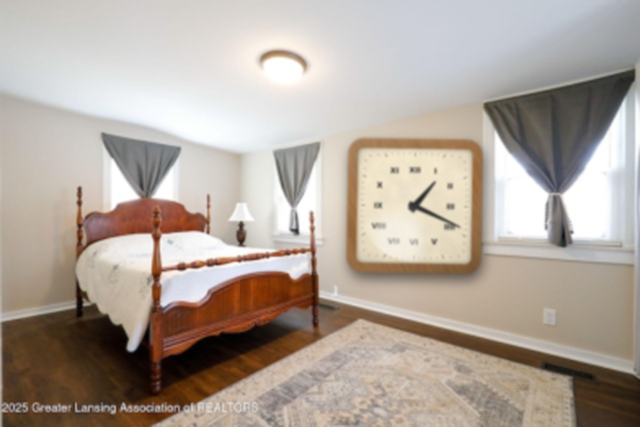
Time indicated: 1:19
